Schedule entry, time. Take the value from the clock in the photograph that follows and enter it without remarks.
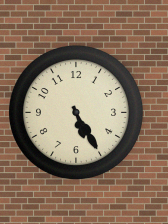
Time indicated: 5:25
